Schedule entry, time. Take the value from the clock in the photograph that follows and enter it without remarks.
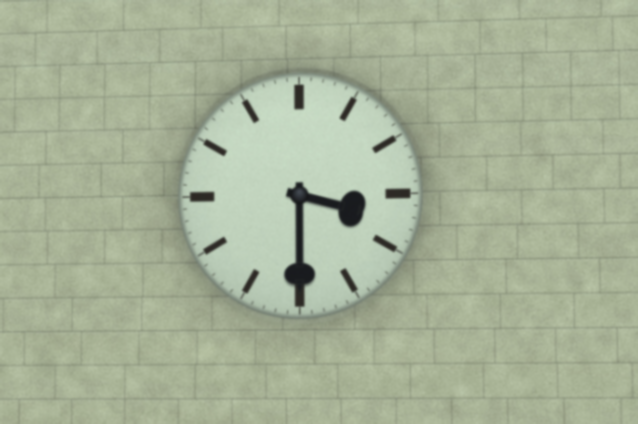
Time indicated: 3:30
